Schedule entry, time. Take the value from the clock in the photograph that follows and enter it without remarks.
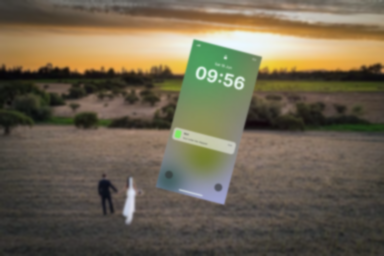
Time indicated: 9:56
